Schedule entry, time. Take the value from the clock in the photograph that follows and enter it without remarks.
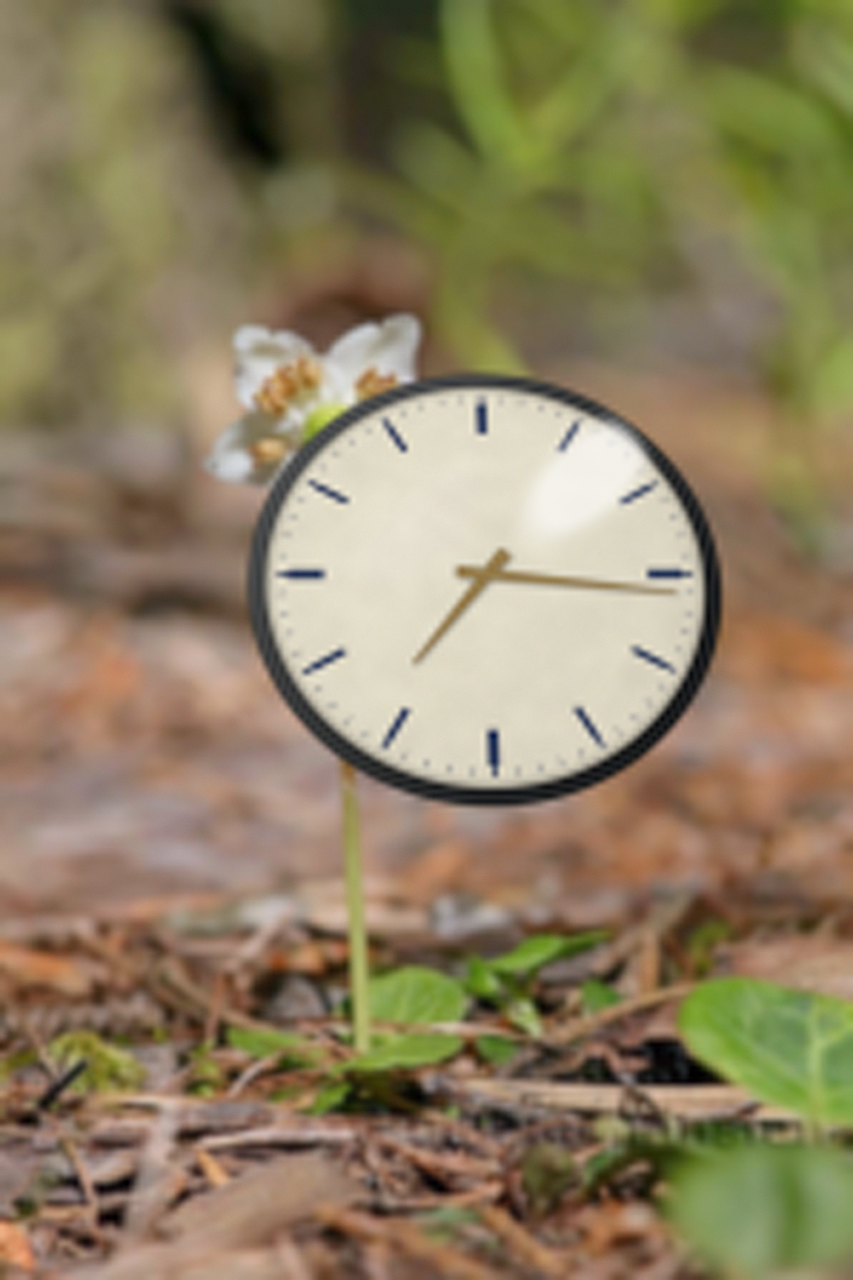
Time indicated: 7:16
